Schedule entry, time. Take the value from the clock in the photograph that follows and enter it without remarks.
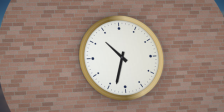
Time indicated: 10:33
